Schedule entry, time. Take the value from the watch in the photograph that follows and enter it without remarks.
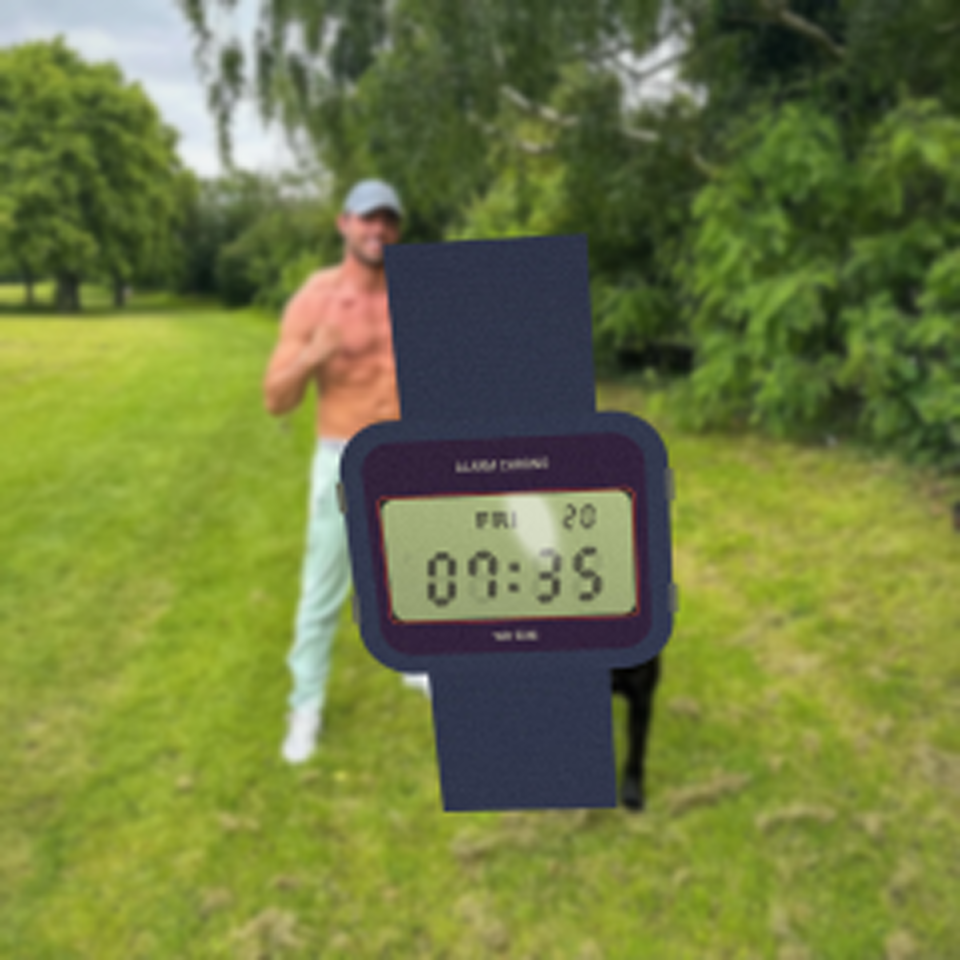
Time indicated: 7:35
